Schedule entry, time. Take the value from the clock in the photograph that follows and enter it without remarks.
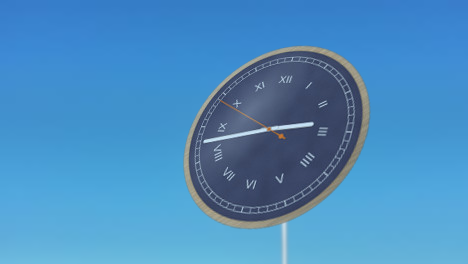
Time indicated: 2:42:49
